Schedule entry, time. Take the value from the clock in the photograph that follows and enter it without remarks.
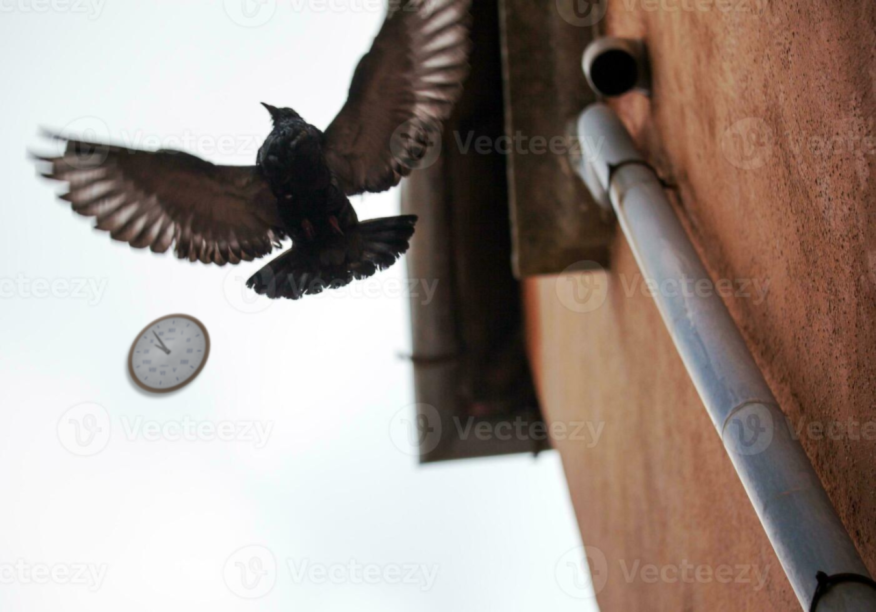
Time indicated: 9:53
